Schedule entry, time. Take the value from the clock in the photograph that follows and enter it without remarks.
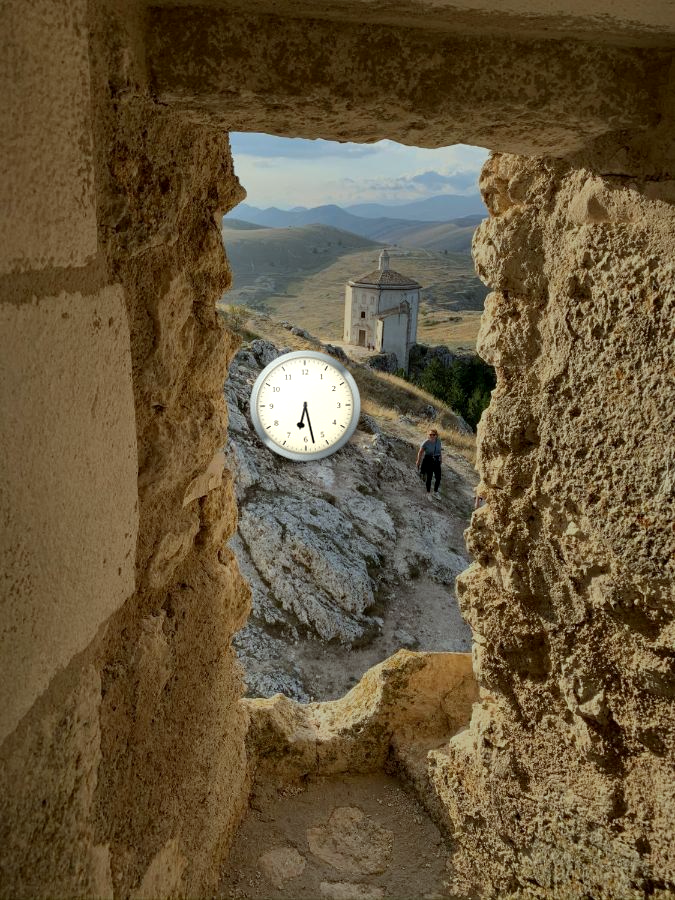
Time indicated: 6:28
